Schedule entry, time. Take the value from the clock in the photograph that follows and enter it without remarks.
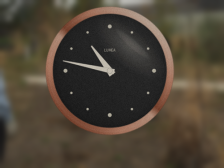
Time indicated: 10:47
